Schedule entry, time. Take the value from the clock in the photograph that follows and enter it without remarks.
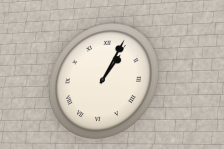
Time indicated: 1:04
